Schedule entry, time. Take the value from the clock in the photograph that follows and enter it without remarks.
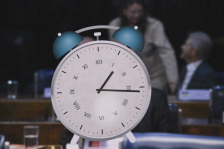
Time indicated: 1:16
